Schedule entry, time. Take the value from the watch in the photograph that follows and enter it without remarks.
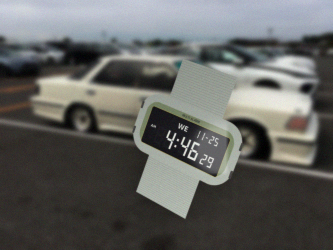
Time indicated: 4:46:29
